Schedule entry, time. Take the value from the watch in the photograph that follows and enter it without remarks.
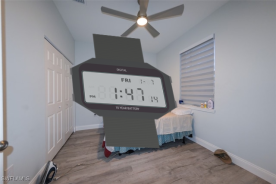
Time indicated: 1:47:14
